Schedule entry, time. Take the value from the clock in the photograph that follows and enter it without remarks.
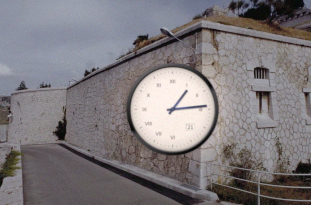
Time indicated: 1:14
